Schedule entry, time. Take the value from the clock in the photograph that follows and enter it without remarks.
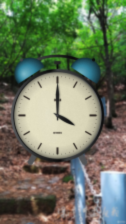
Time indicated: 4:00
